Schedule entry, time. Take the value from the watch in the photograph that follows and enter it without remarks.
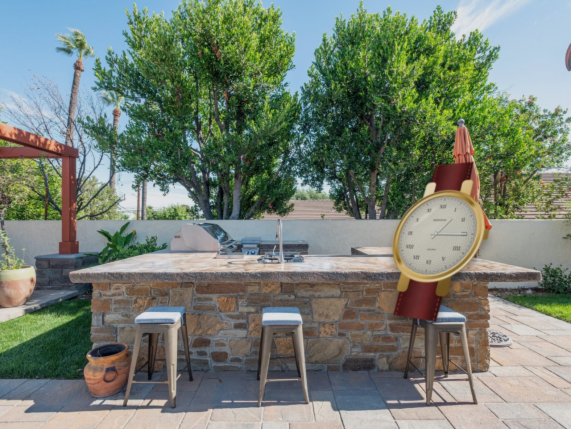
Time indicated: 1:15
